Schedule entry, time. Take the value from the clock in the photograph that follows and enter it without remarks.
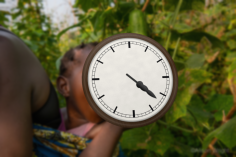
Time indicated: 4:22
